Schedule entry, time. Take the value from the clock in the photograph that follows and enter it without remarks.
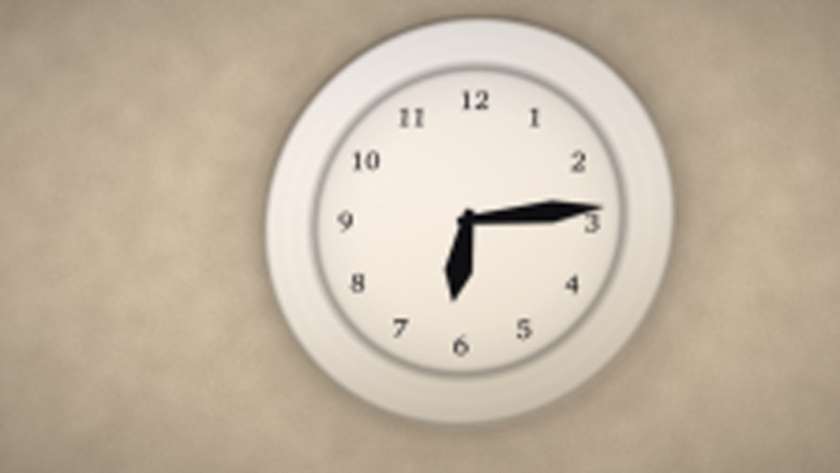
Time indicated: 6:14
